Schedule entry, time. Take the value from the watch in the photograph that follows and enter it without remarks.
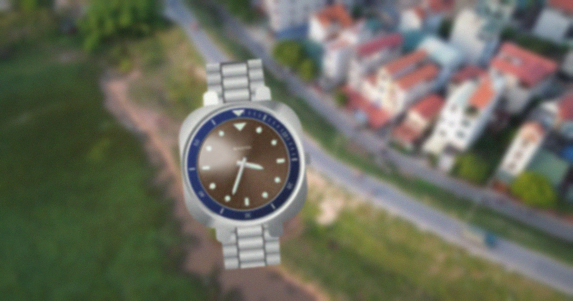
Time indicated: 3:34
